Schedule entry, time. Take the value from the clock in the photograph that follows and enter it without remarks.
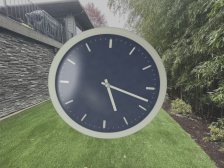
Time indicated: 5:18
